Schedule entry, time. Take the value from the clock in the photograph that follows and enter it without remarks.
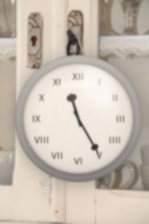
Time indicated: 11:25
